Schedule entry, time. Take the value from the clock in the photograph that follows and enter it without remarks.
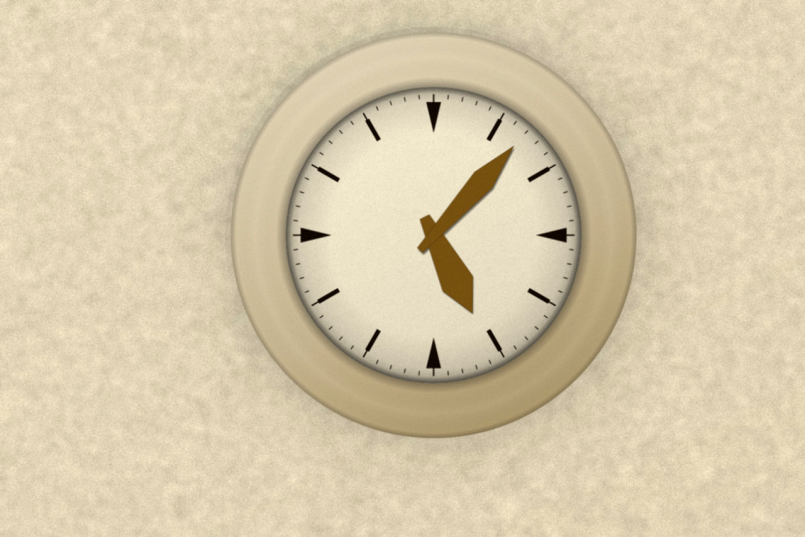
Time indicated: 5:07
